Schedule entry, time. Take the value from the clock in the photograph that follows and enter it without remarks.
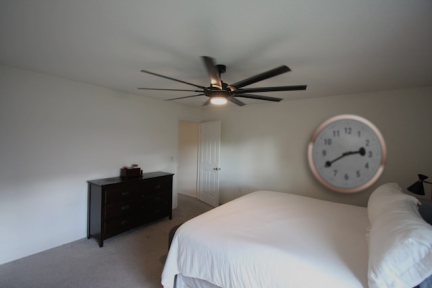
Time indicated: 2:40
